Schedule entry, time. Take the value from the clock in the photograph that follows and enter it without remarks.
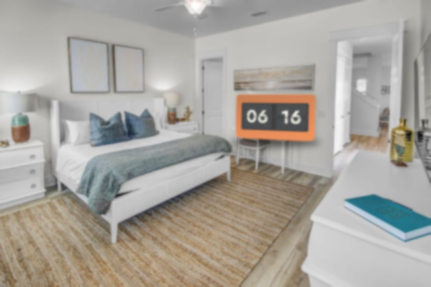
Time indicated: 6:16
